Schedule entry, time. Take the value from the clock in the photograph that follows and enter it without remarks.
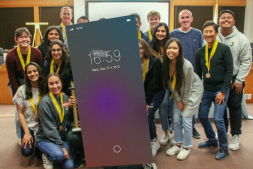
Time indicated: 16:59
